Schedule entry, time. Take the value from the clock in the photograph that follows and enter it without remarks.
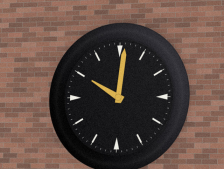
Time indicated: 10:01
